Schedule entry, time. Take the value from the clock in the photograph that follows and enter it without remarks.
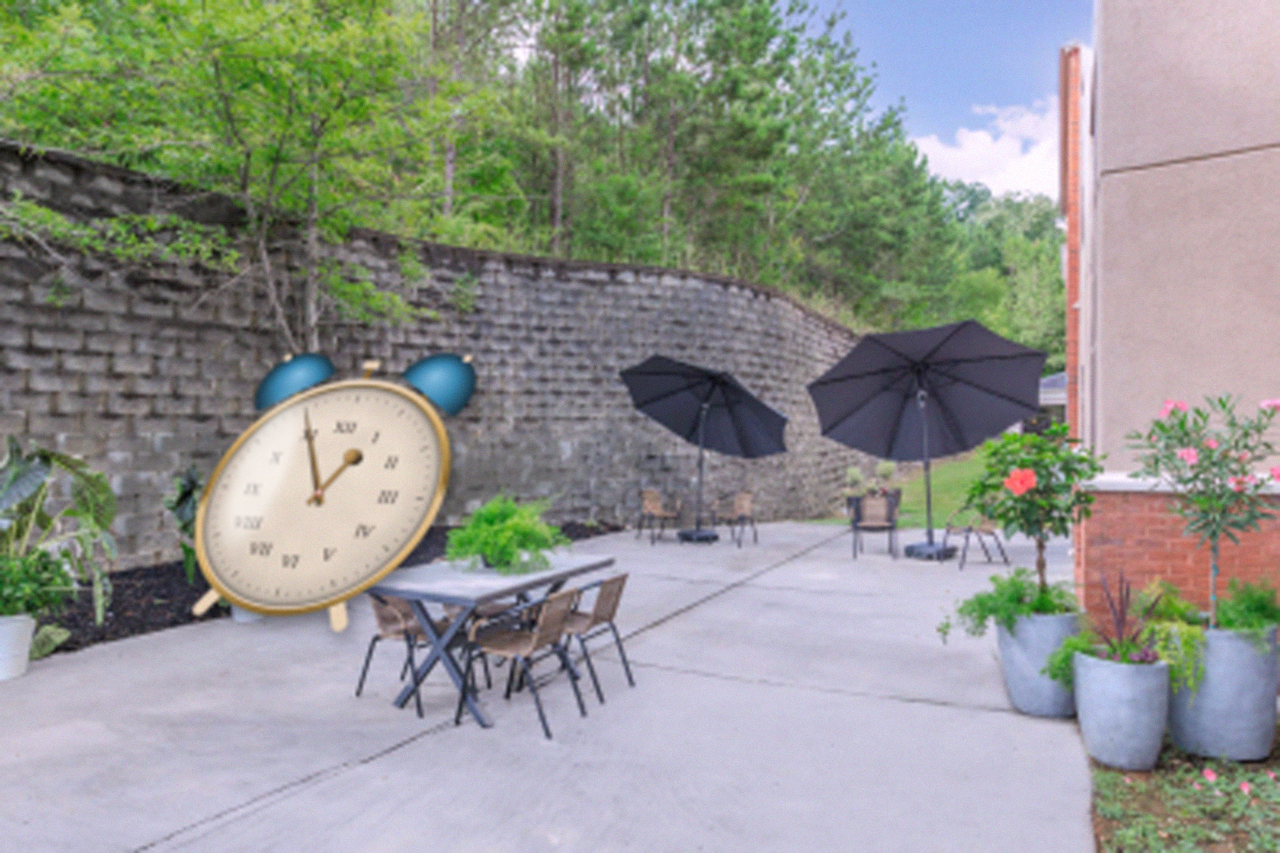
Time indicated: 12:55
